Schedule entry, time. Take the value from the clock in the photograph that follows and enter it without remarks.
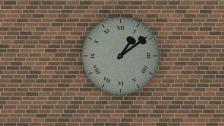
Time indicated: 1:09
